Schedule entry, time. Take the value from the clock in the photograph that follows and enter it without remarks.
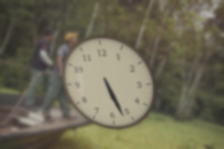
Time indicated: 5:27
